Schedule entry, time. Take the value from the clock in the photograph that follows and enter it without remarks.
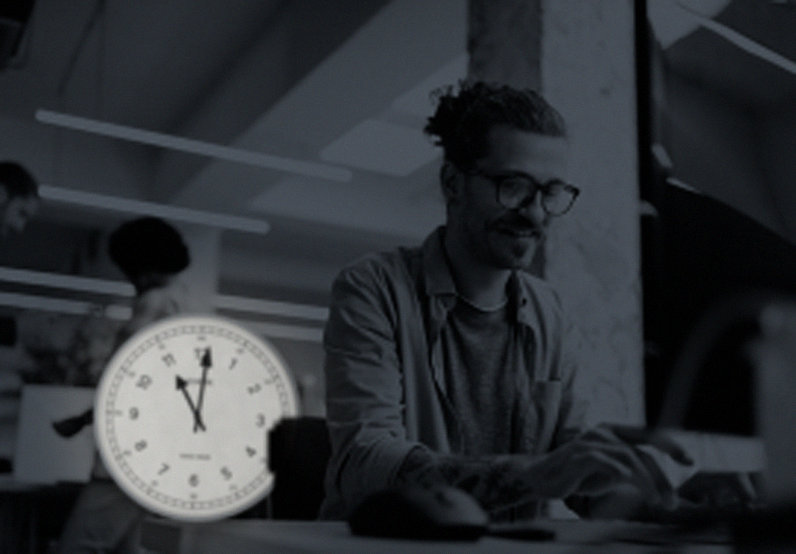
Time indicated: 11:01
